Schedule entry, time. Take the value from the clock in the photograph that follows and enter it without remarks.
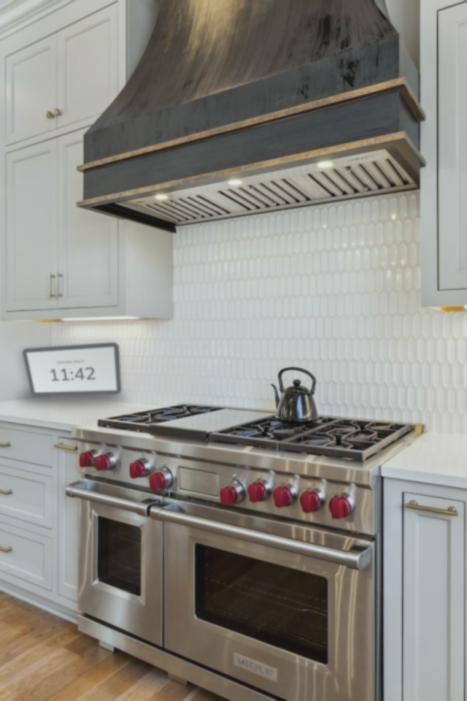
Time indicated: 11:42
